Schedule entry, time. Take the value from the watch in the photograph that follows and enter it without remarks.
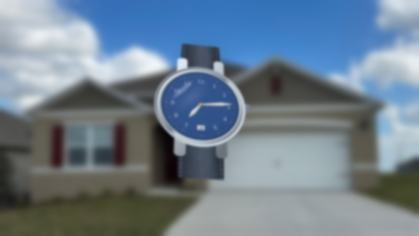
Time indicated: 7:14
